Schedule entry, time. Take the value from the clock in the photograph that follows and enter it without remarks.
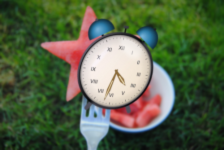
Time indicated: 4:32
